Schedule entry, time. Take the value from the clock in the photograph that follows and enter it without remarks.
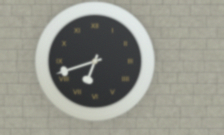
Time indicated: 6:42
